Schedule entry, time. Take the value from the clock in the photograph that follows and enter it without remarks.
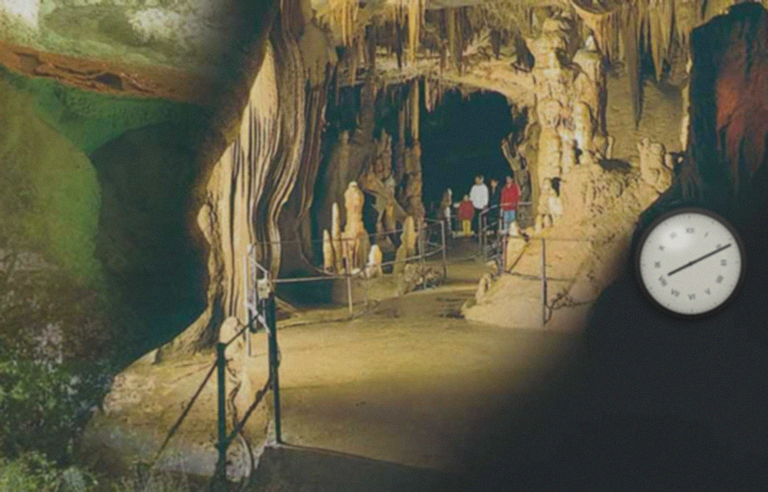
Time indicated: 8:11
